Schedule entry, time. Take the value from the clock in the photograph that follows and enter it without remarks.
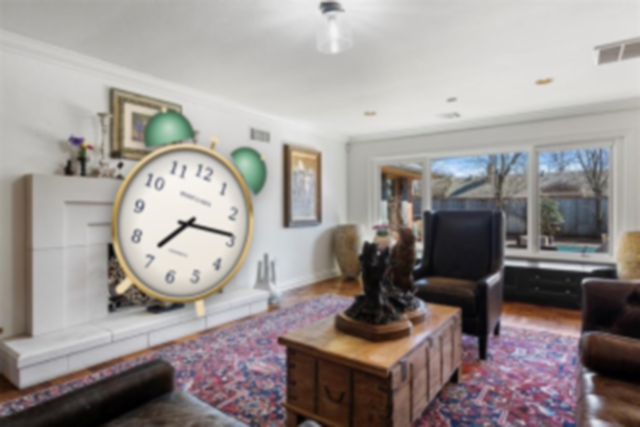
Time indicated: 7:14
